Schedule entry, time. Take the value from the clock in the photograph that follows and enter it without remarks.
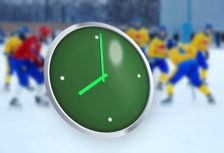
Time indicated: 8:01
